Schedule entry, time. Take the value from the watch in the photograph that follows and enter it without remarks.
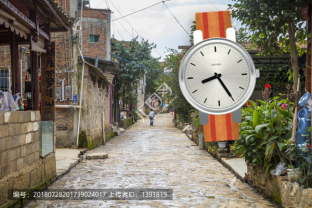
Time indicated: 8:25
